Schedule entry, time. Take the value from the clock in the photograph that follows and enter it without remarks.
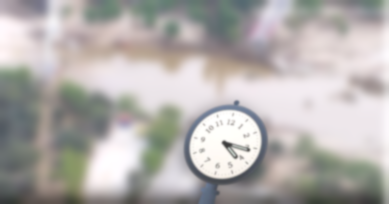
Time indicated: 4:16
